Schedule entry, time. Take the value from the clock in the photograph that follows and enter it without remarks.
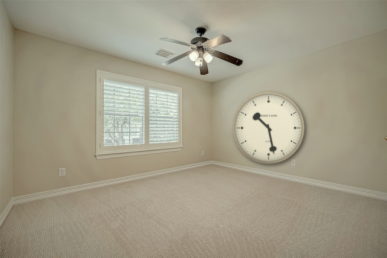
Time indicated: 10:28
